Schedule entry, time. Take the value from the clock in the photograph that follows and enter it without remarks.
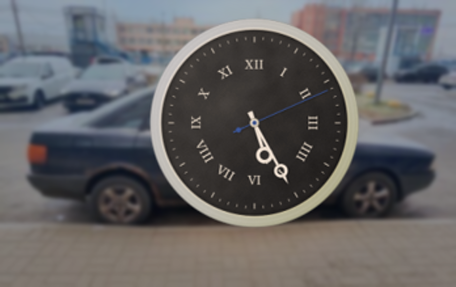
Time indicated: 5:25:11
